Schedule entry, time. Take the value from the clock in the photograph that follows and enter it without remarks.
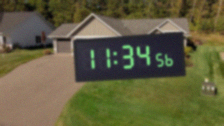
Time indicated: 11:34:56
